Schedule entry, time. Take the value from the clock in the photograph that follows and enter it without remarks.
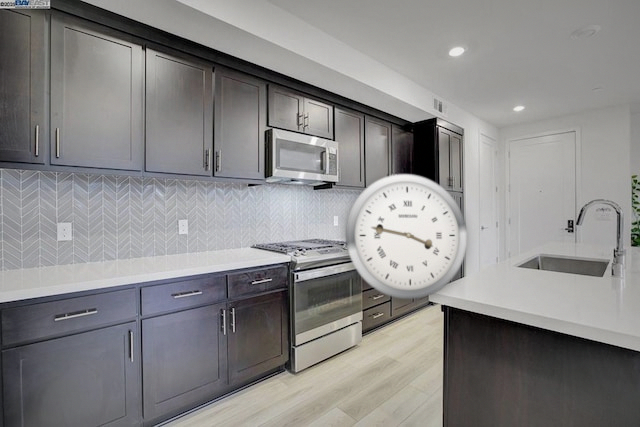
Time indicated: 3:47
